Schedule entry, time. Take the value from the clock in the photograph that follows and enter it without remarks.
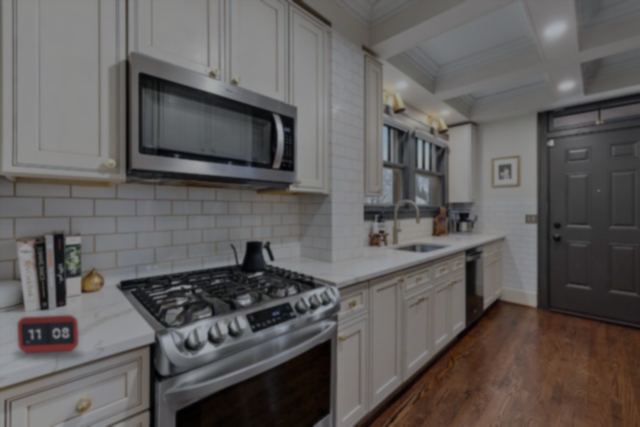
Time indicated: 11:08
